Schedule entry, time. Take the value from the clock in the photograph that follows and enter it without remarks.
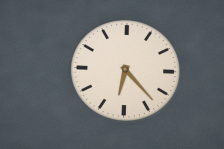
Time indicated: 6:23
